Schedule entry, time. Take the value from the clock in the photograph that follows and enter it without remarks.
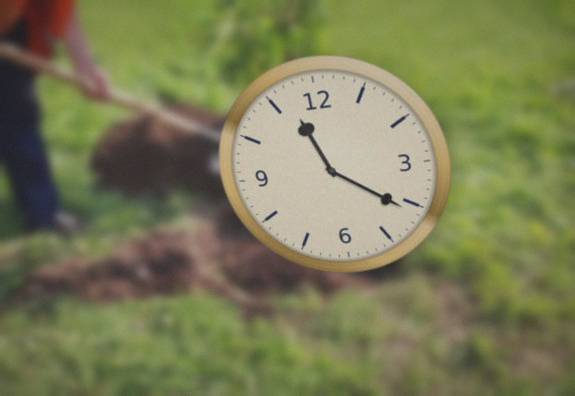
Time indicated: 11:21
